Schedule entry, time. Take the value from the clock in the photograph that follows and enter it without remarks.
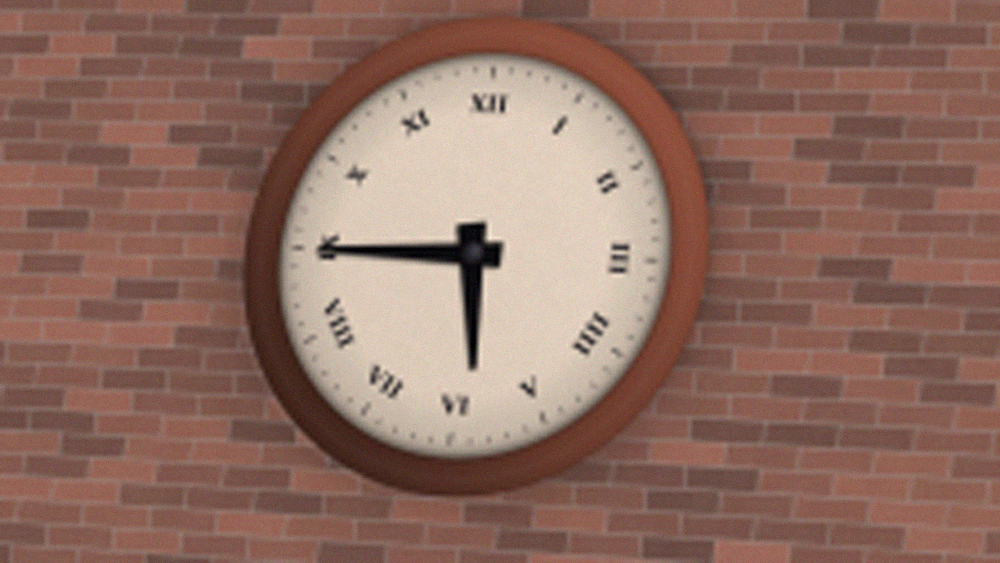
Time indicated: 5:45
